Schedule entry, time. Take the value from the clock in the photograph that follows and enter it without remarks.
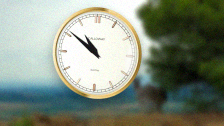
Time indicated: 10:51
